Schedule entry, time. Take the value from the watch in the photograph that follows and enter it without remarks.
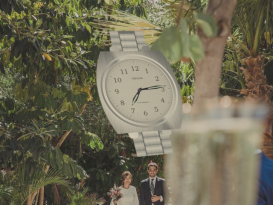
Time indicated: 7:14
